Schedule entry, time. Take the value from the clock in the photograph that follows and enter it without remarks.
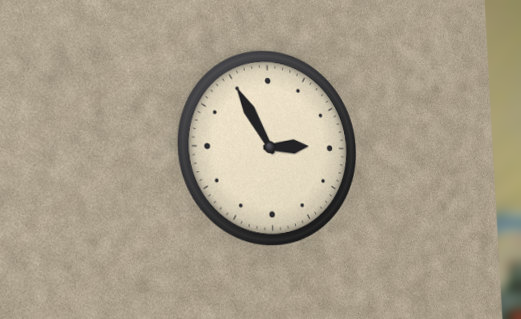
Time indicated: 2:55
